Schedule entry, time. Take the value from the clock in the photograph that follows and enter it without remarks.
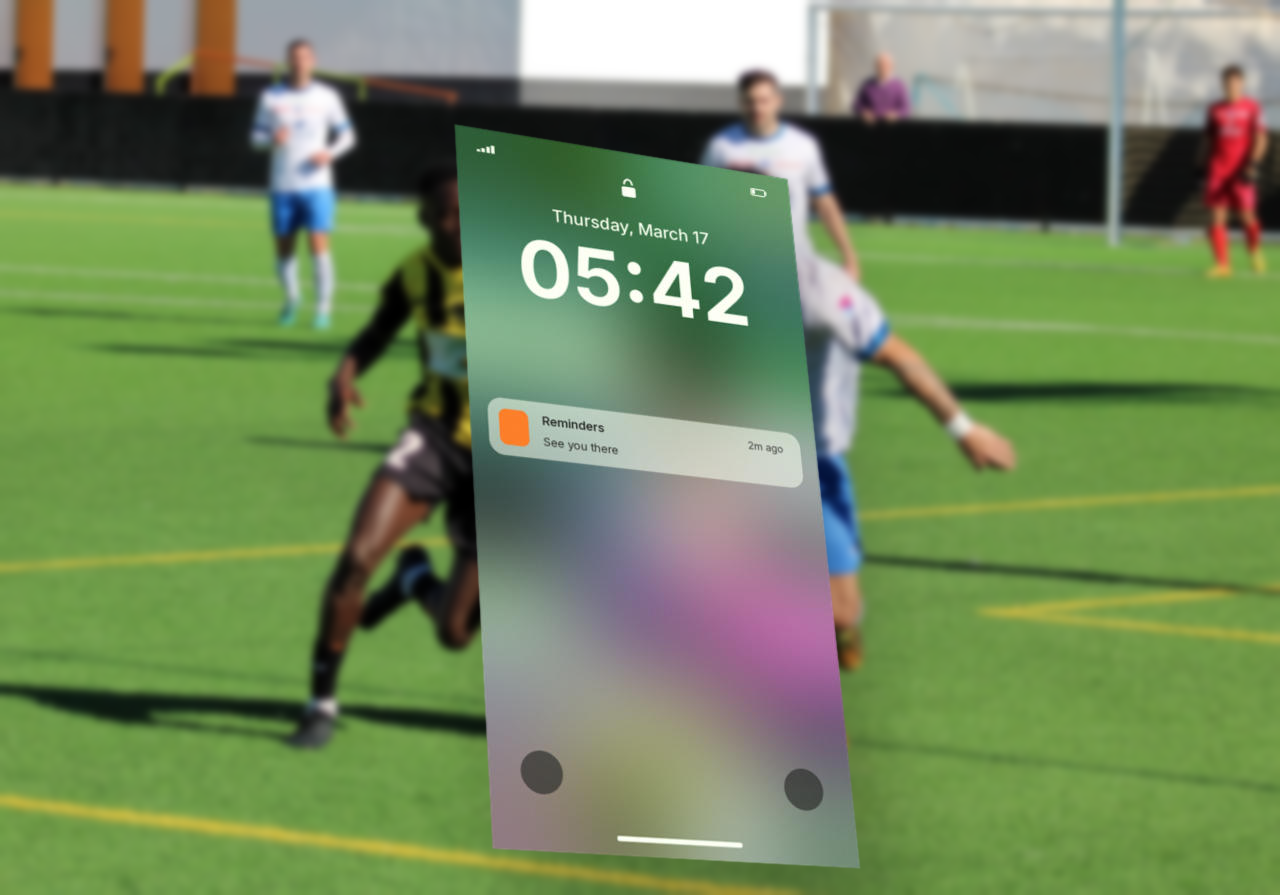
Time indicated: 5:42
